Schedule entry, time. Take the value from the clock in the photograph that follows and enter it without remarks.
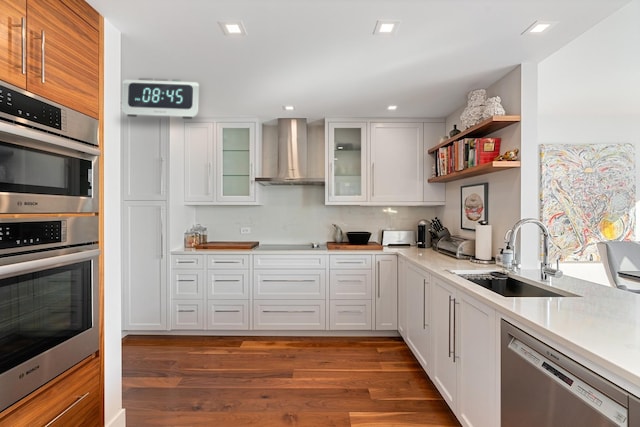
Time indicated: 8:45
